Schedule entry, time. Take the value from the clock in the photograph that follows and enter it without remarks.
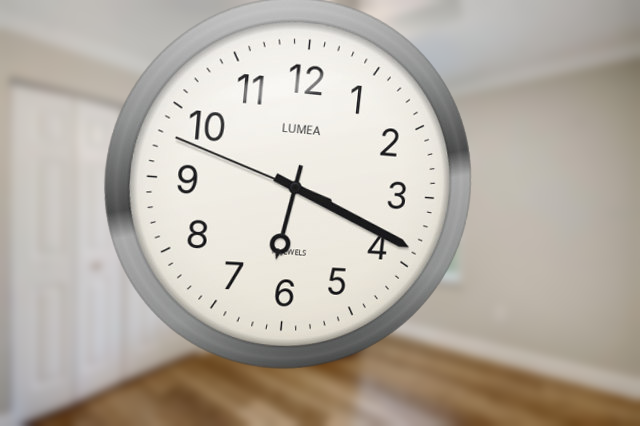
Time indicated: 6:18:48
